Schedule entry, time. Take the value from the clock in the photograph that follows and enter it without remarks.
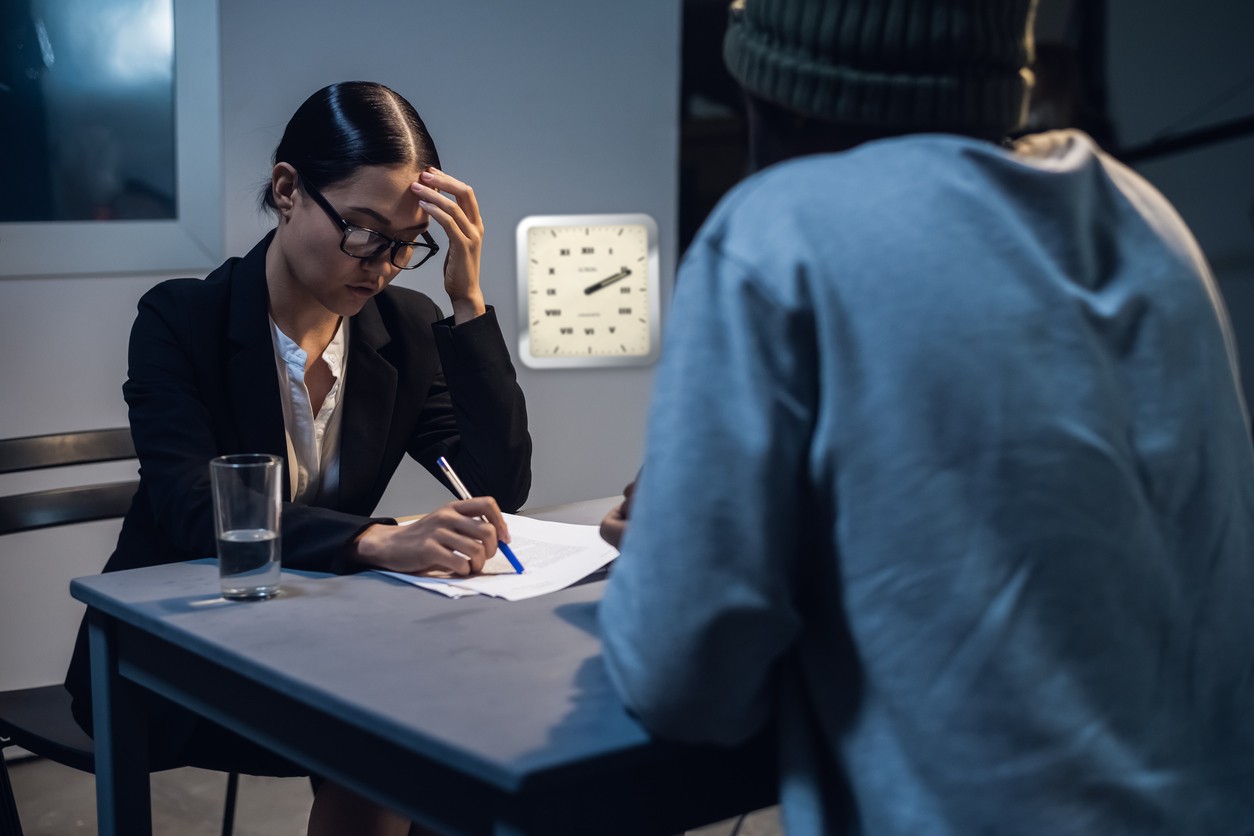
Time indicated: 2:11
